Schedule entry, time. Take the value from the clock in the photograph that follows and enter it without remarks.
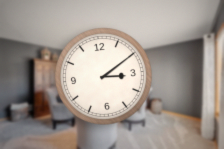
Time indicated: 3:10
